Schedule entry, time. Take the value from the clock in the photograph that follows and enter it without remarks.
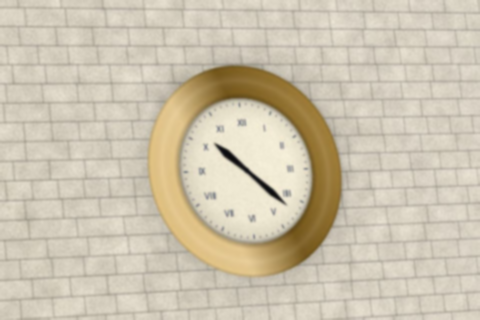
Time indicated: 10:22
